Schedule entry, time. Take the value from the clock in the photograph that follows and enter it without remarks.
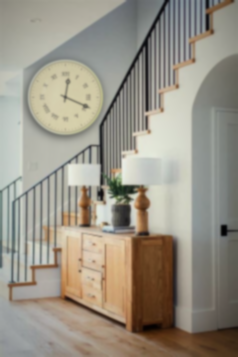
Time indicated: 12:19
